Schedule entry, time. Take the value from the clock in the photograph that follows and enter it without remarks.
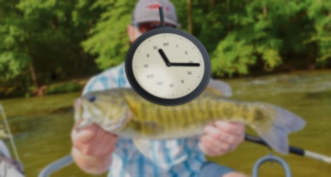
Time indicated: 11:16
